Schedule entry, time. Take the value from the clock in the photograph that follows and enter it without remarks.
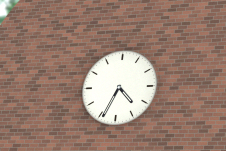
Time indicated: 4:34
